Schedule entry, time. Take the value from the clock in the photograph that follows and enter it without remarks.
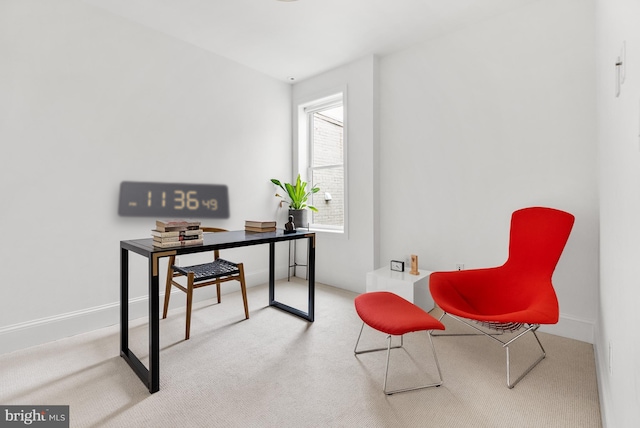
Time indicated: 11:36
